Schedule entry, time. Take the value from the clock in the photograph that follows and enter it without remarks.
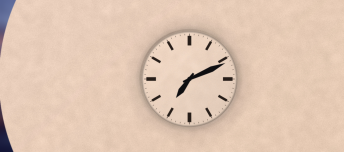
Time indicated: 7:11
